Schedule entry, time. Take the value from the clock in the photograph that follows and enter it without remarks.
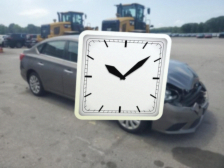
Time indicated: 10:08
